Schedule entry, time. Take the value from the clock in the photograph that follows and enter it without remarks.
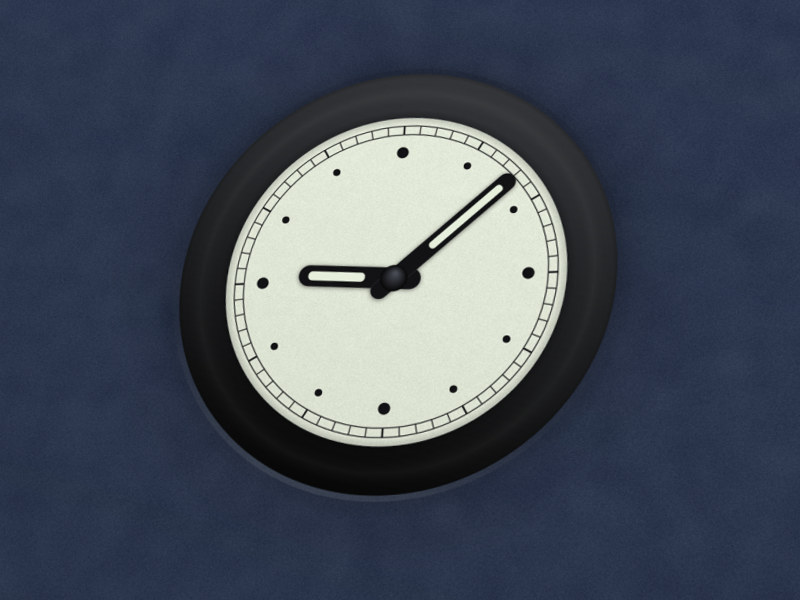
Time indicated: 9:08
